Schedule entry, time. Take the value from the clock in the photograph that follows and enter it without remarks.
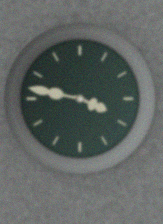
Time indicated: 3:47
